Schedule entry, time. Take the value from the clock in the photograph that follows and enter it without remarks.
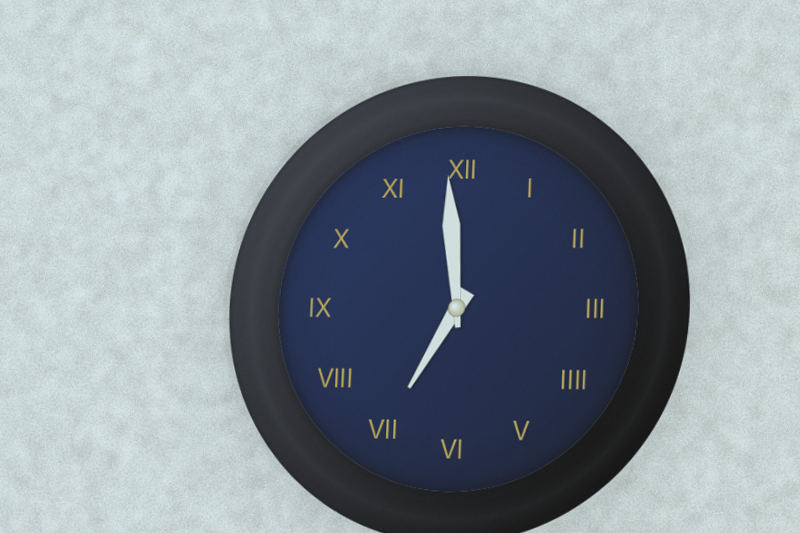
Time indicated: 6:59
